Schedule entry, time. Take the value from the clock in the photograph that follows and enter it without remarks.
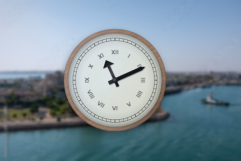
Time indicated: 11:11
